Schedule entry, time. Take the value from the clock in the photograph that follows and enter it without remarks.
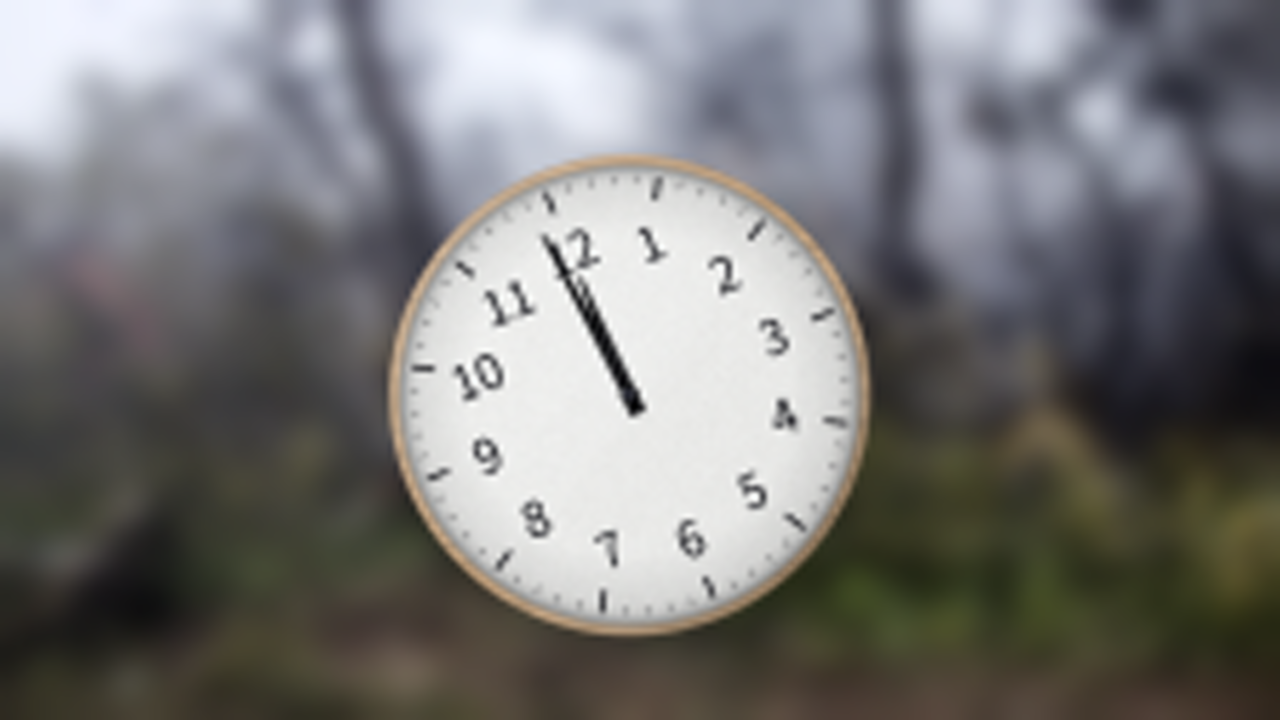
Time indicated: 11:59
